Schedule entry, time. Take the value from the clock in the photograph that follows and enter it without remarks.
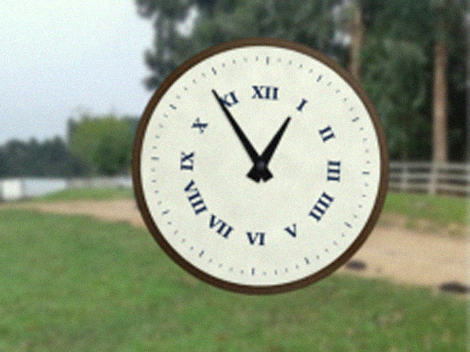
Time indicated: 12:54
